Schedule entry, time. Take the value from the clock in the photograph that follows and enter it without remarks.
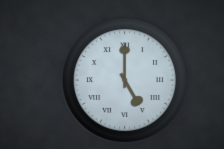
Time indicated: 5:00
